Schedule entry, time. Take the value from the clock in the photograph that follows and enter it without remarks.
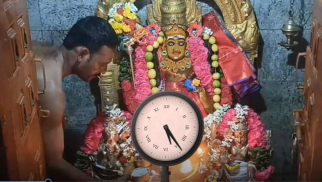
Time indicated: 5:24
